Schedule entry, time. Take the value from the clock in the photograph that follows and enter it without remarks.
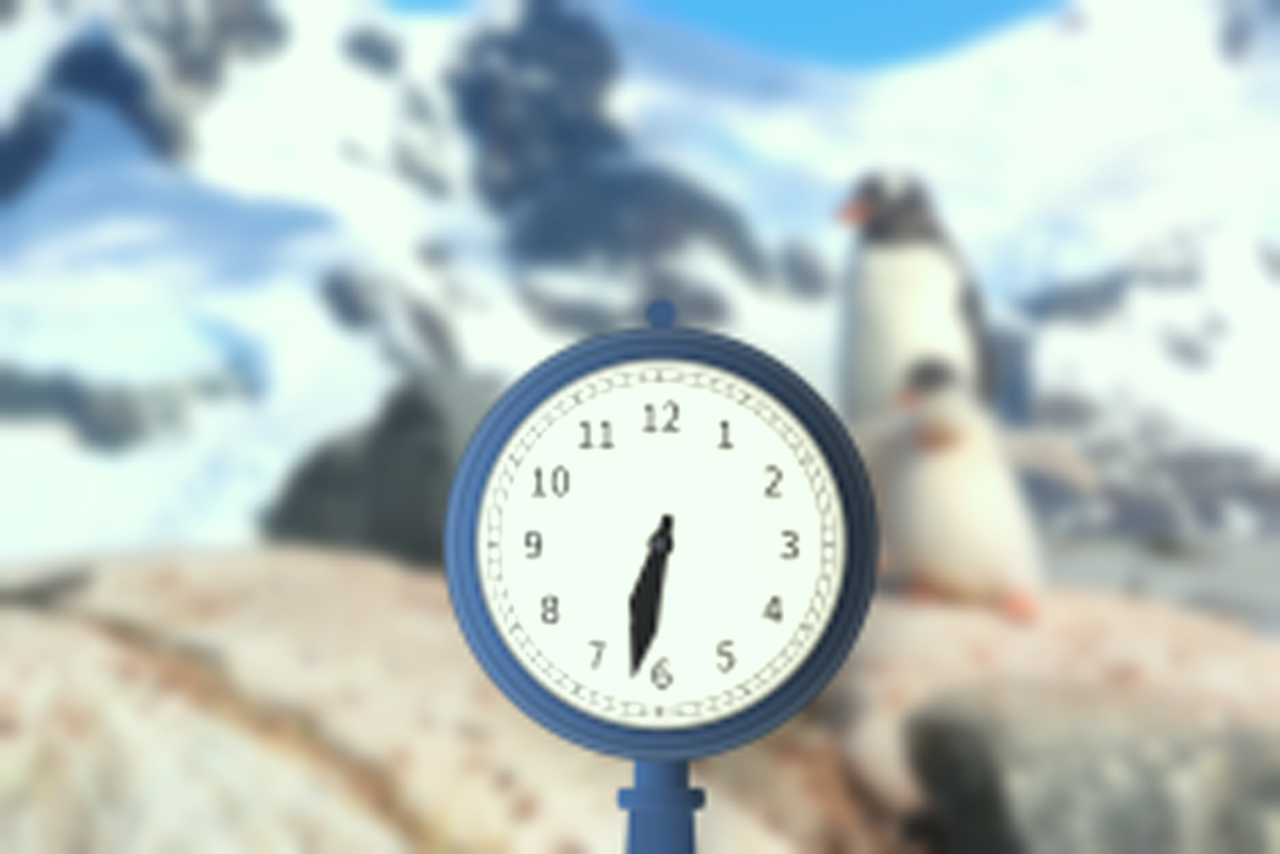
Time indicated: 6:32
